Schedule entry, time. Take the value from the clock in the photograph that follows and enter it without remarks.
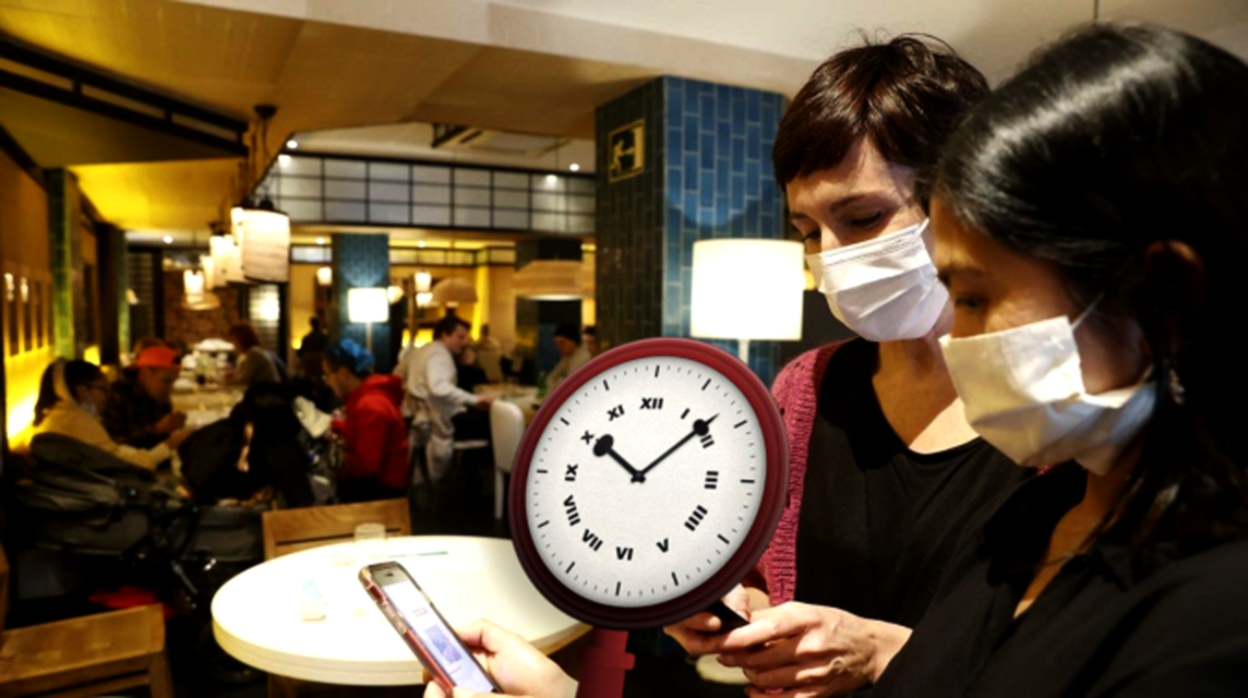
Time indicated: 10:08
